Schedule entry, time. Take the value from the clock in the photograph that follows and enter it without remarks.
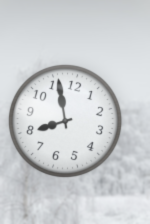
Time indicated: 7:56
